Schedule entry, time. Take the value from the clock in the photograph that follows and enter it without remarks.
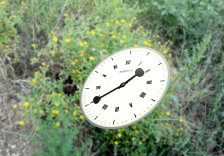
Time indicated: 1:40
